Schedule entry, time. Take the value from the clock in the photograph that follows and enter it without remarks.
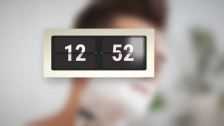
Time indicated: 12:52
